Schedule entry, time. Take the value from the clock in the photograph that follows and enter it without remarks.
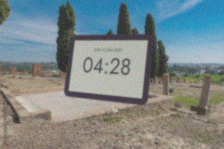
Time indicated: 4:28
